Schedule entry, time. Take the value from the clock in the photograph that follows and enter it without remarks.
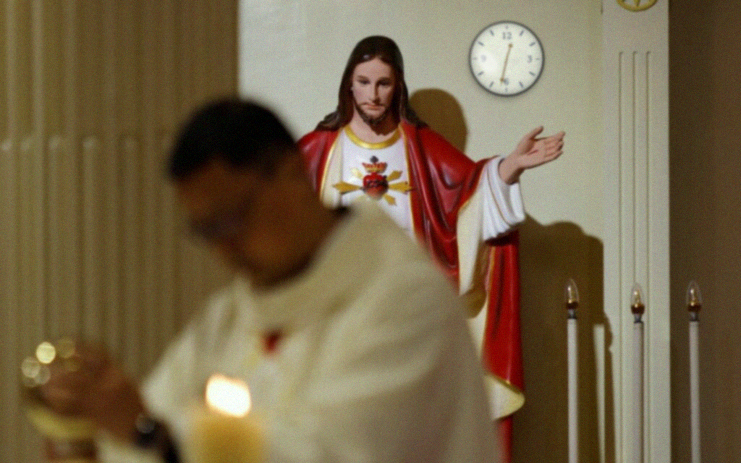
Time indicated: 12:32
